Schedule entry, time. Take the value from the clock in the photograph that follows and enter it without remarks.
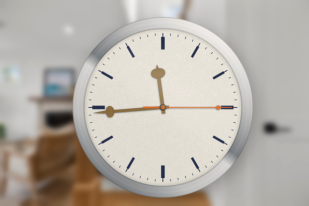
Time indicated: 11:44:15
